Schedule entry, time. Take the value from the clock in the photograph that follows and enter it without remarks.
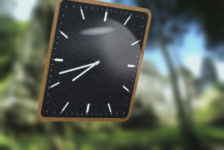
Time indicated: 7:42
